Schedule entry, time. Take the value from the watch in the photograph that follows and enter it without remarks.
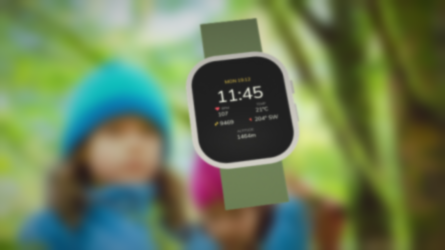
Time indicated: 11:45
